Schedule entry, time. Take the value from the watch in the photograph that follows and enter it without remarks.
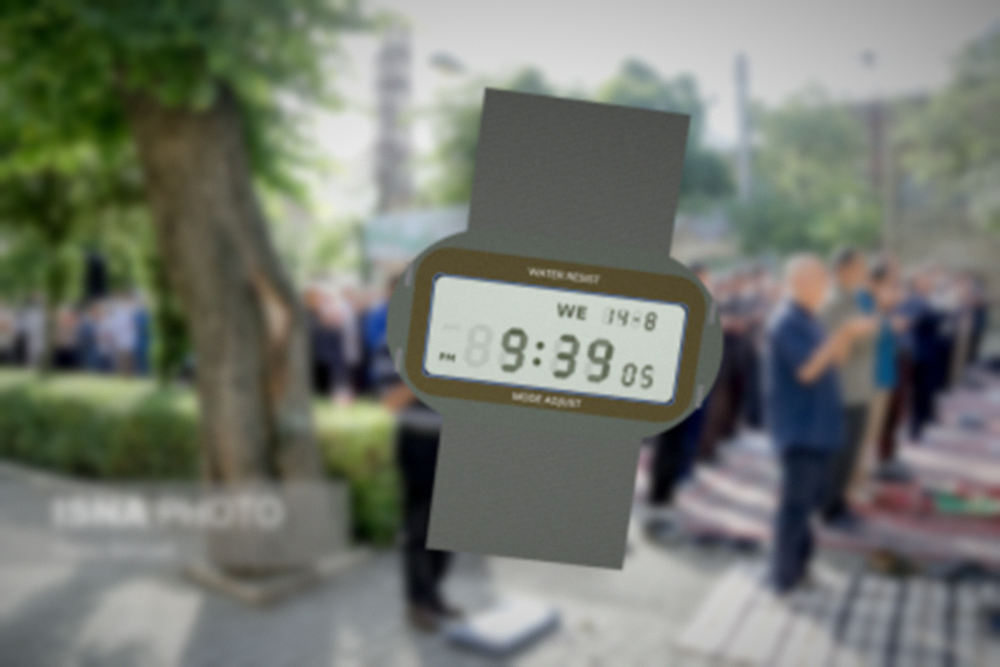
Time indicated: 9:39:05
